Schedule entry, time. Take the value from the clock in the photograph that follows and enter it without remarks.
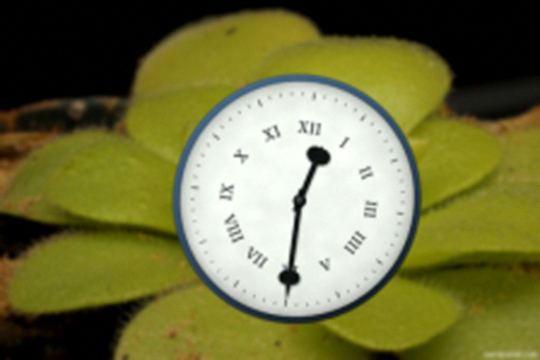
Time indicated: 12:30
